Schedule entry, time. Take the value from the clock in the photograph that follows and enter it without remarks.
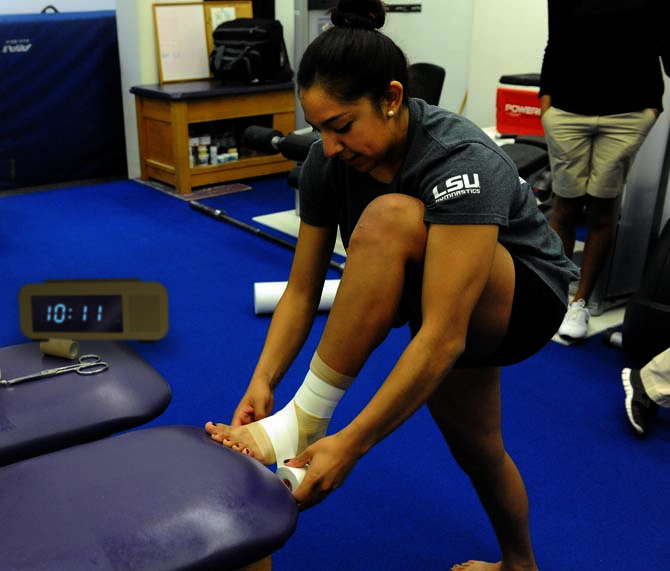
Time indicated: 10:11
